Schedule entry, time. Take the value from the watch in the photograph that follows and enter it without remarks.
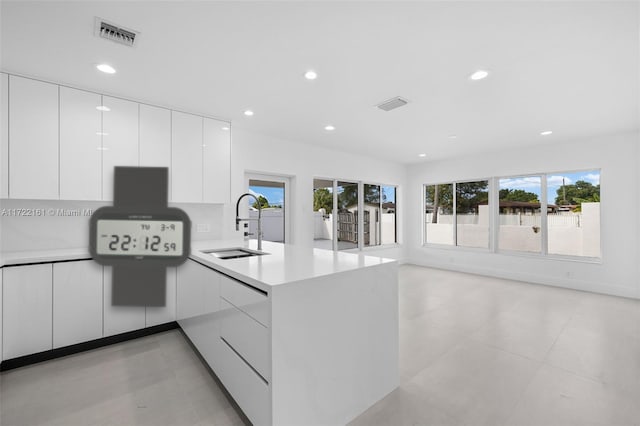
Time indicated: 22:12
